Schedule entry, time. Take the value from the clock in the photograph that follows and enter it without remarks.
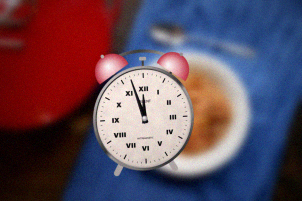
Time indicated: 11:57
